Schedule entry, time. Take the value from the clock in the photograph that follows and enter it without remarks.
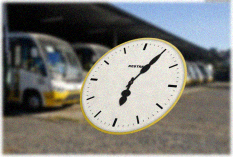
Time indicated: 6:05
